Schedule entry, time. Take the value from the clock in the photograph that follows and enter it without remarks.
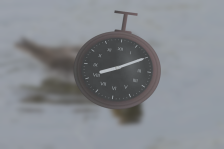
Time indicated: 8:10
